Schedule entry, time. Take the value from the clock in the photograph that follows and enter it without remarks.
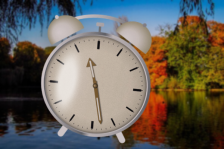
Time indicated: 11:28
